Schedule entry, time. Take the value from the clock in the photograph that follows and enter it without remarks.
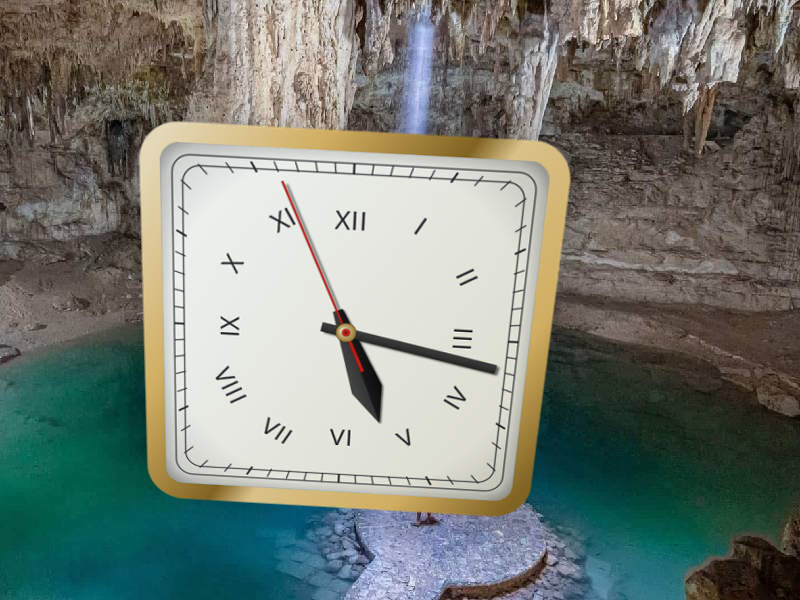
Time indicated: 5:16:56
